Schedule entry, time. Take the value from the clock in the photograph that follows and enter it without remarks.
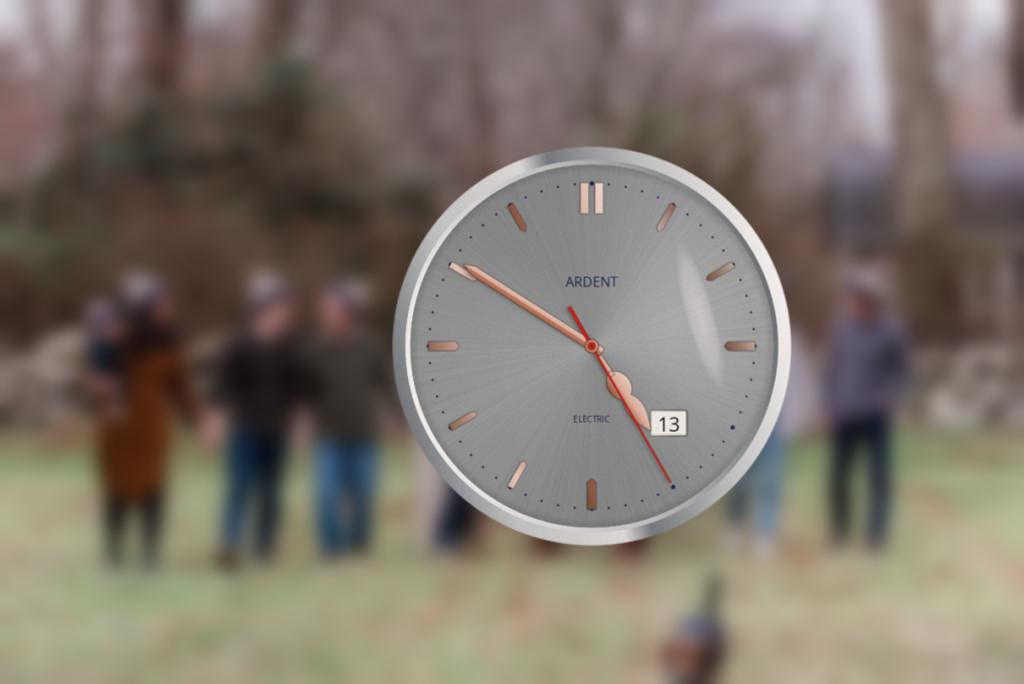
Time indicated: 4:50:25
